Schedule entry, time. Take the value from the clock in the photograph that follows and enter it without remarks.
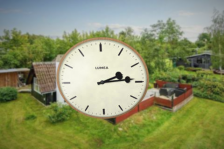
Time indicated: 2:14
